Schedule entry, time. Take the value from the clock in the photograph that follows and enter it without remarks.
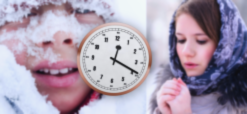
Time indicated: 12:19
